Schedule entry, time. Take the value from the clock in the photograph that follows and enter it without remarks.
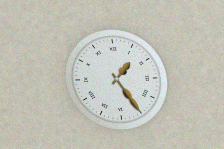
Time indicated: 1:25
